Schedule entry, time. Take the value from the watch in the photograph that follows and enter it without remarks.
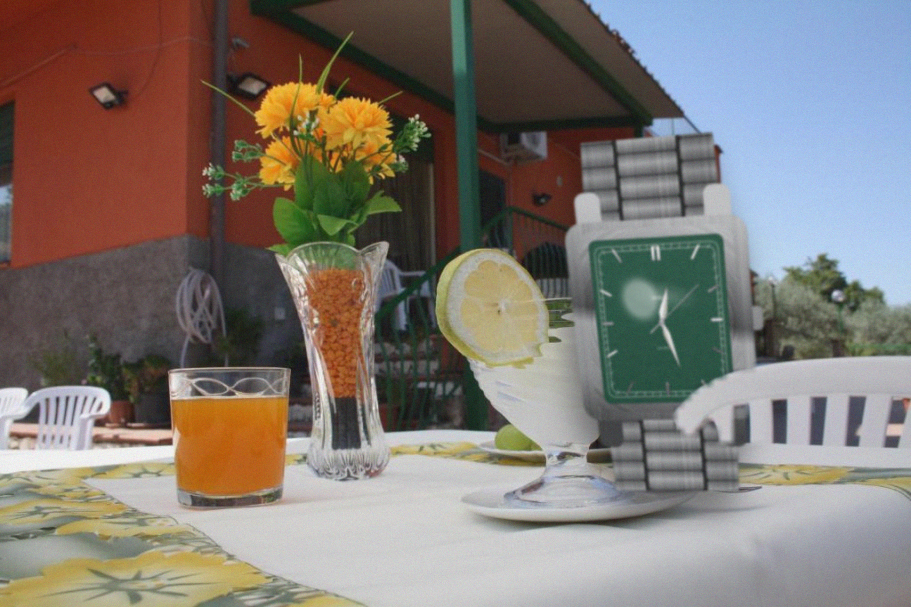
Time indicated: 12:27:08
